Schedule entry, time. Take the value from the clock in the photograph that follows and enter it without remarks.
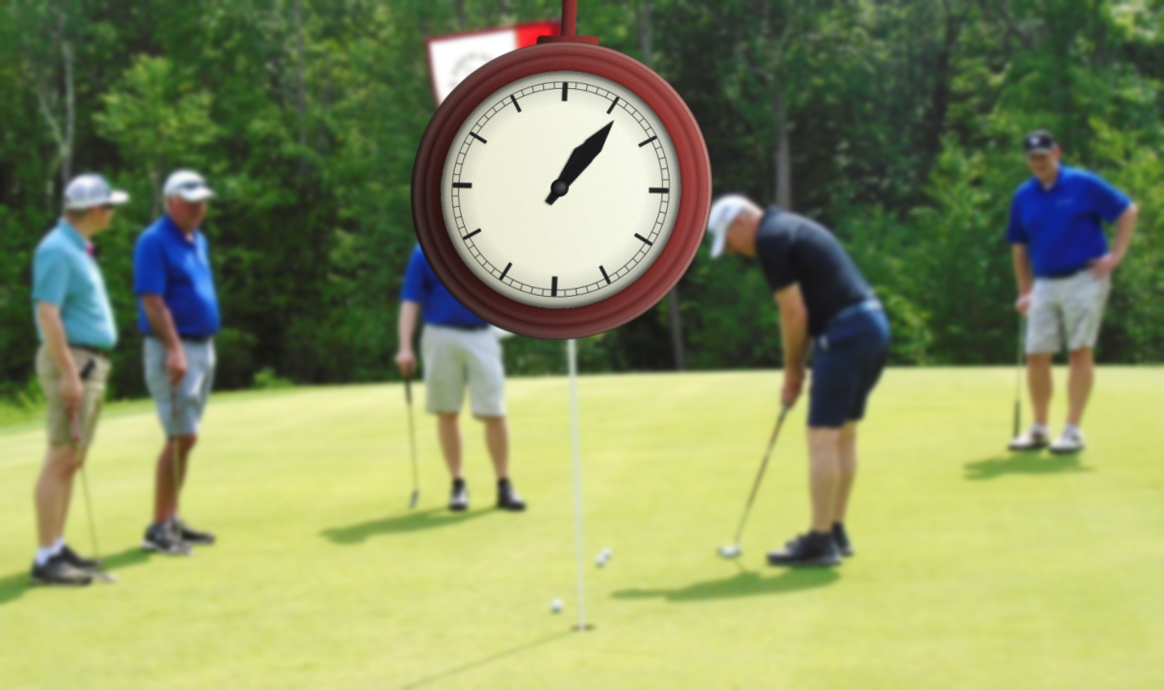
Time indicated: 1:06
